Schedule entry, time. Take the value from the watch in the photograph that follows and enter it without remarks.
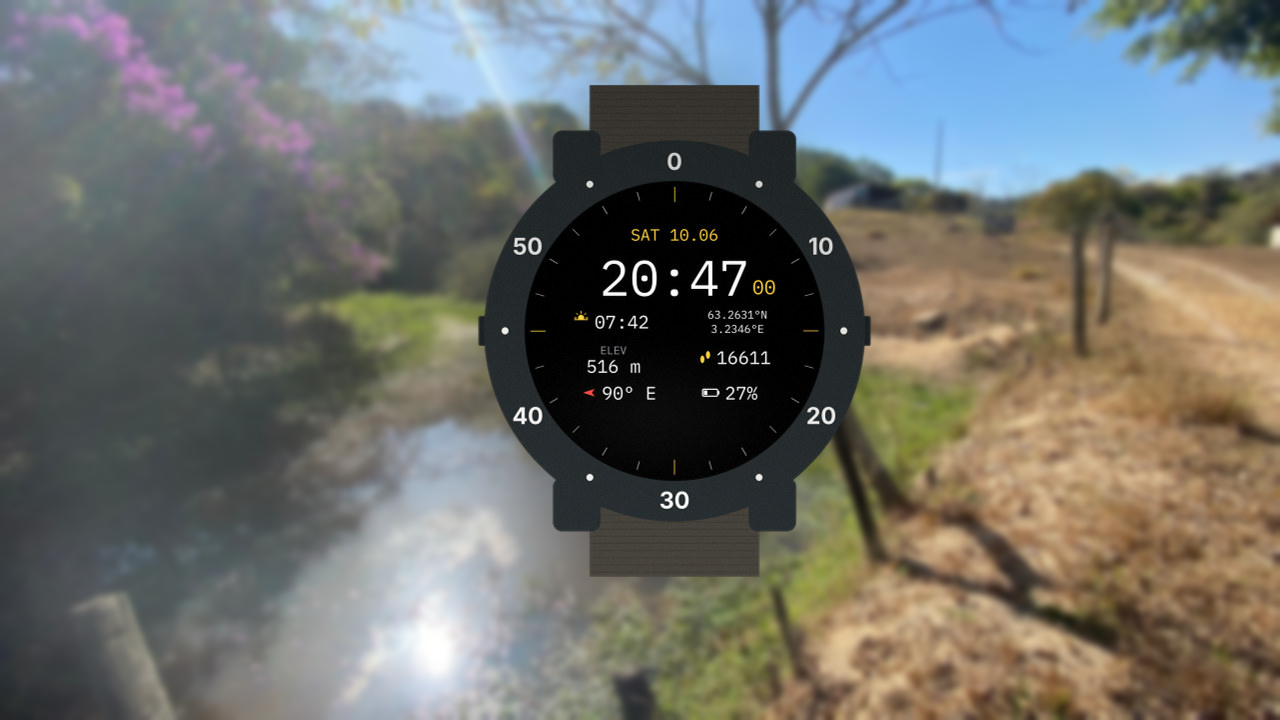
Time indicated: 20:47:00
